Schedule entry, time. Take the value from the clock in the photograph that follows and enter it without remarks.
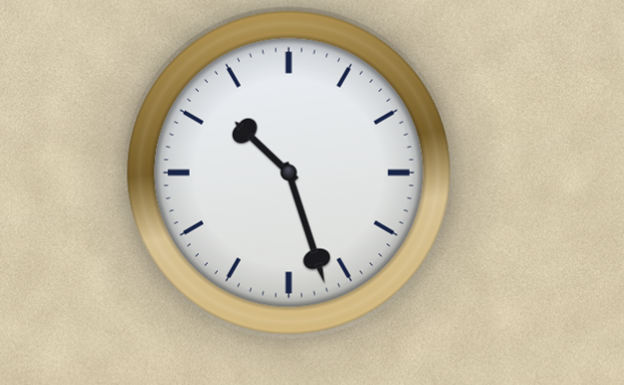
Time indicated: 10:27
